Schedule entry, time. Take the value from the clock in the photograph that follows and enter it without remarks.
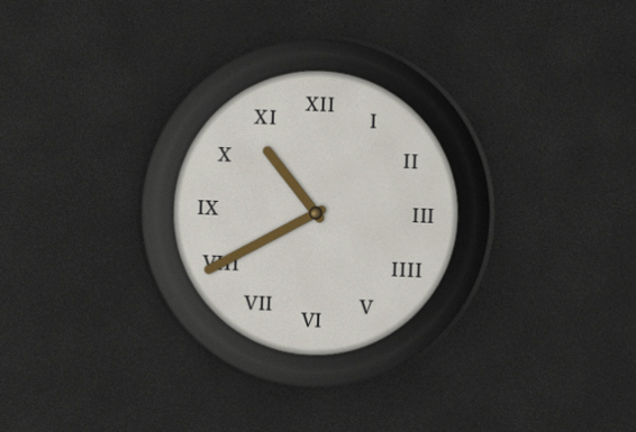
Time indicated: 10:40
